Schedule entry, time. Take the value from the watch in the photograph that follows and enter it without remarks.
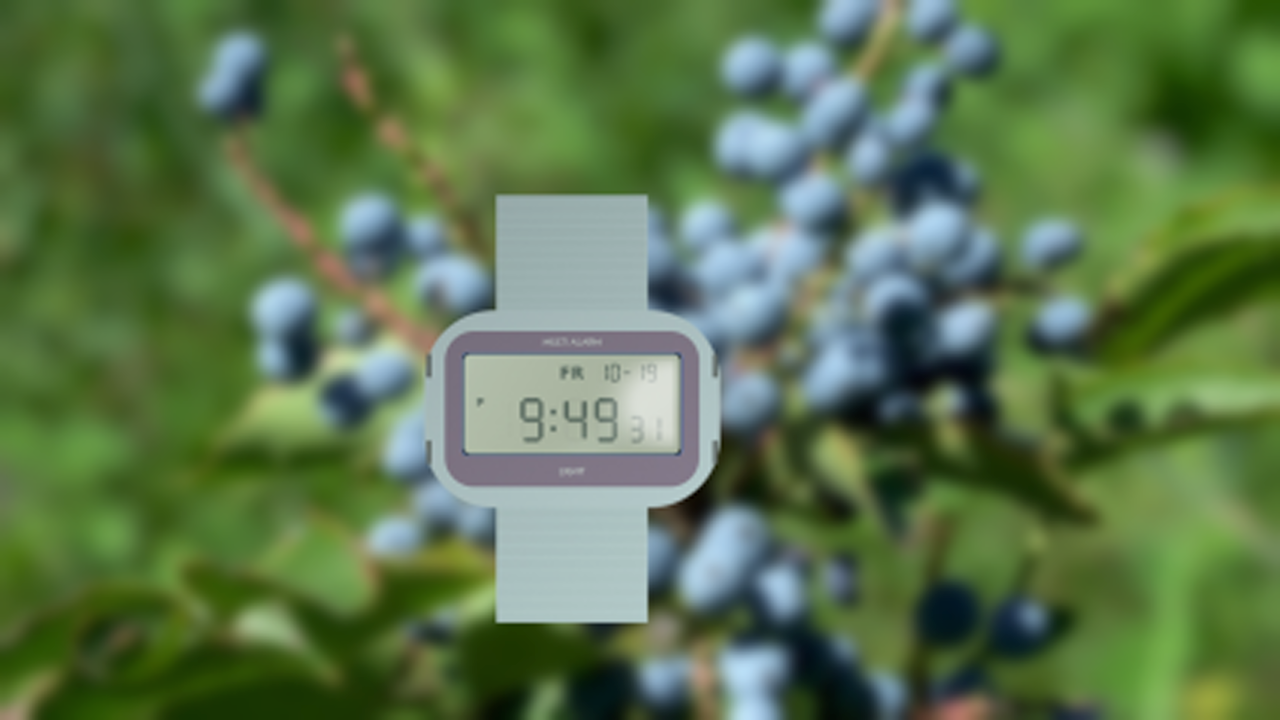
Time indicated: 9:49:31
